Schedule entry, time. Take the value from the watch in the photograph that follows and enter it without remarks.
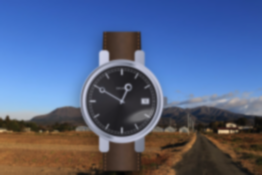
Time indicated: 12:50
